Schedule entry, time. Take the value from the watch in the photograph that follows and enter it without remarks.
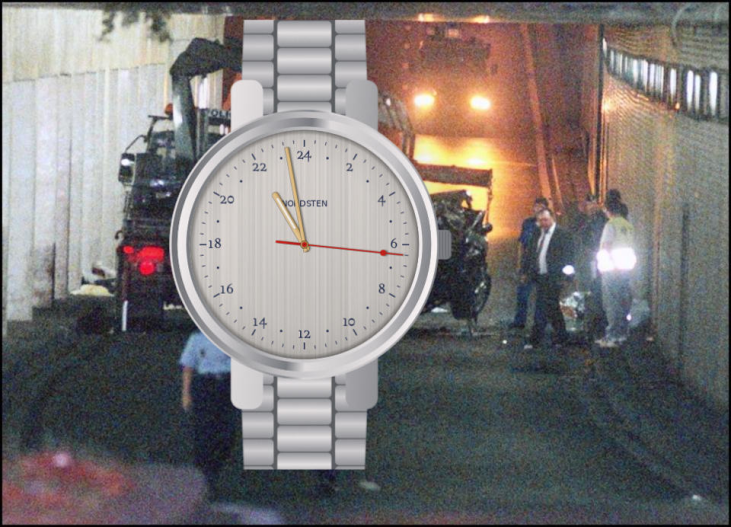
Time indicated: 21:58:16
